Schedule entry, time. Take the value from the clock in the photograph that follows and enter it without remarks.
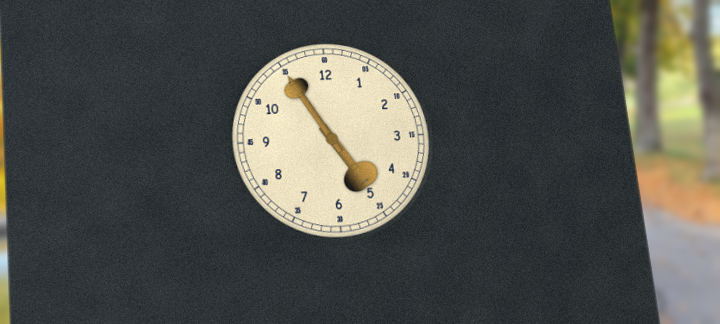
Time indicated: 4:55
